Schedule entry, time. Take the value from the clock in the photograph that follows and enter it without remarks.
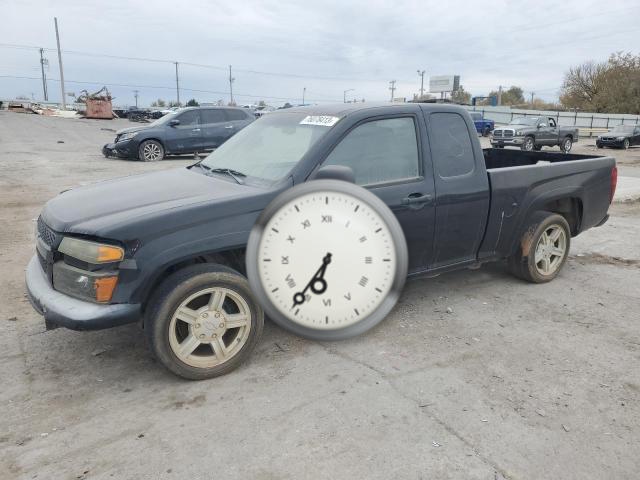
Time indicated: 6:36
